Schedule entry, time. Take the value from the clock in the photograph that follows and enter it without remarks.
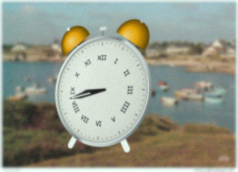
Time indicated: 8:43
